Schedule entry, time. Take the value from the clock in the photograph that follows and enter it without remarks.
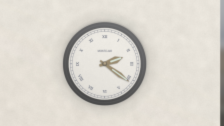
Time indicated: 2:21
